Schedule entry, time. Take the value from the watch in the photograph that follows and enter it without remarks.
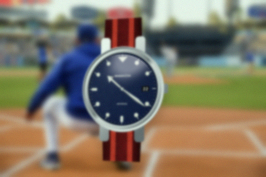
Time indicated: 10:21
